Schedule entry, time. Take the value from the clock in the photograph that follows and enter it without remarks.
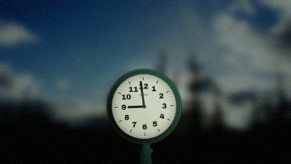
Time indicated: 8:59
